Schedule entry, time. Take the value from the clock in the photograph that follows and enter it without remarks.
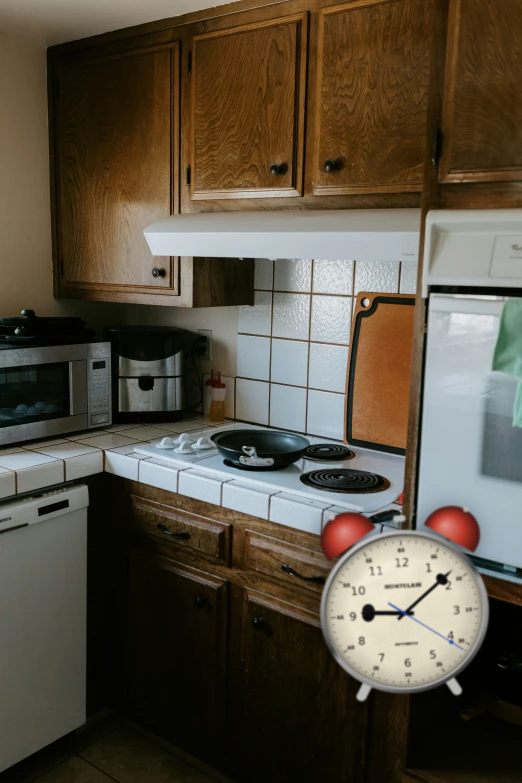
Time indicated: 9:08:21
